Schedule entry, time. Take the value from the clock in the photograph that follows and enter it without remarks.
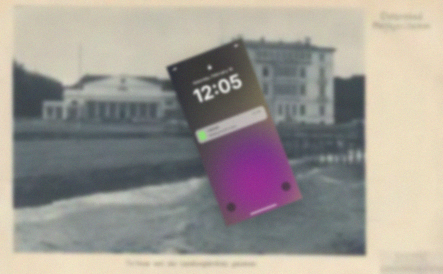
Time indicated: 12:05
